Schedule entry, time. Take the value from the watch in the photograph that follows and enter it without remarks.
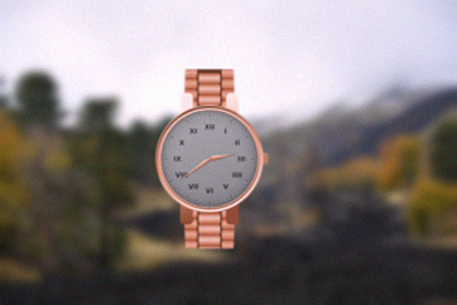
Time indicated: 2:39
